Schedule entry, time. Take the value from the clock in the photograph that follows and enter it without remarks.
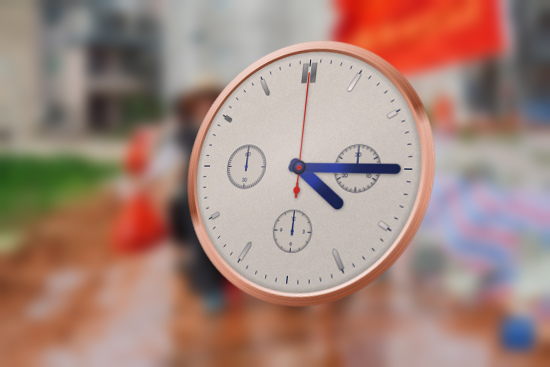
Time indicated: 4:15
